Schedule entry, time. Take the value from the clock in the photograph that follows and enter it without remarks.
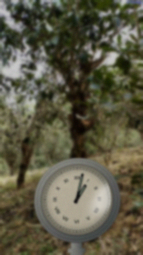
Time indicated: 1:02
